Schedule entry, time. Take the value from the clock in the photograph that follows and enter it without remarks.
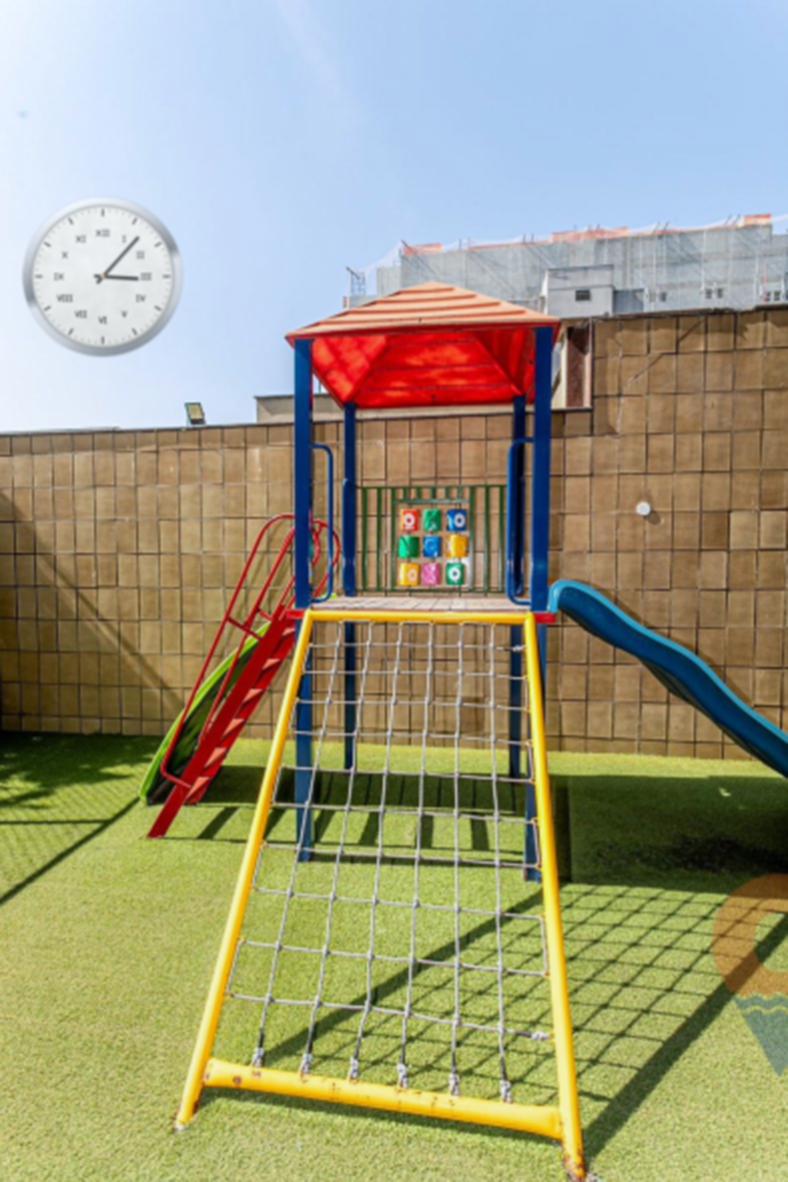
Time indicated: 3:07
